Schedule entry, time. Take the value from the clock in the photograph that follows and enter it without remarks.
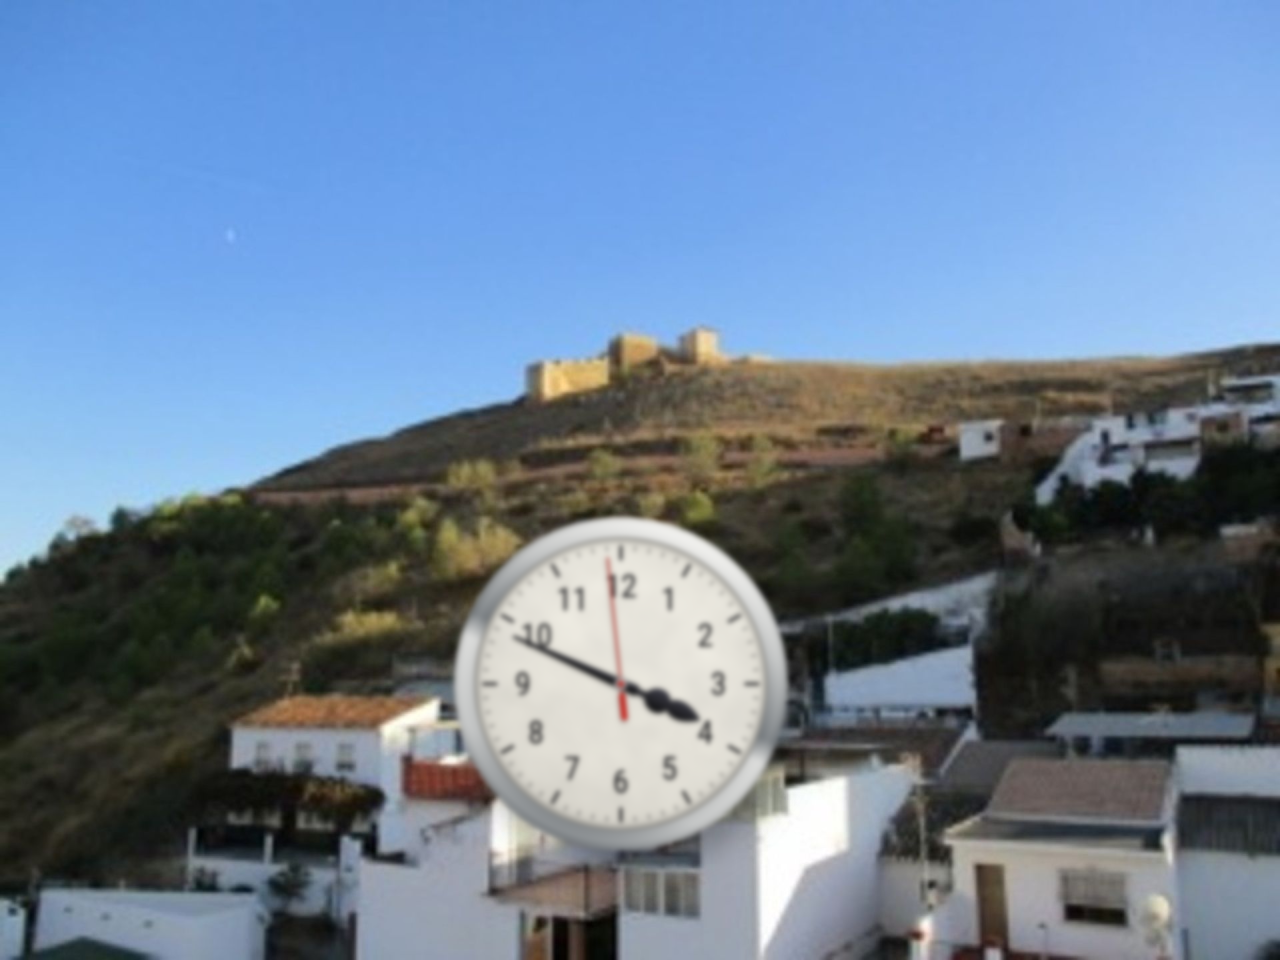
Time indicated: 3:48:59
